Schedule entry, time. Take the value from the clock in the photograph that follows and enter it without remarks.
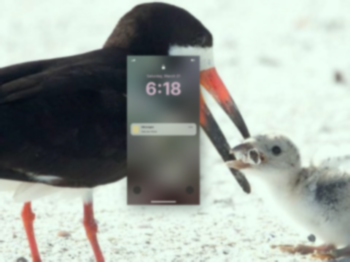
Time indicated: 6:18
